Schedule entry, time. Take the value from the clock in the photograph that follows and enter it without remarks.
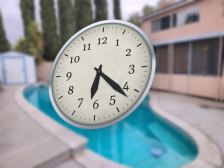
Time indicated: 6:22
